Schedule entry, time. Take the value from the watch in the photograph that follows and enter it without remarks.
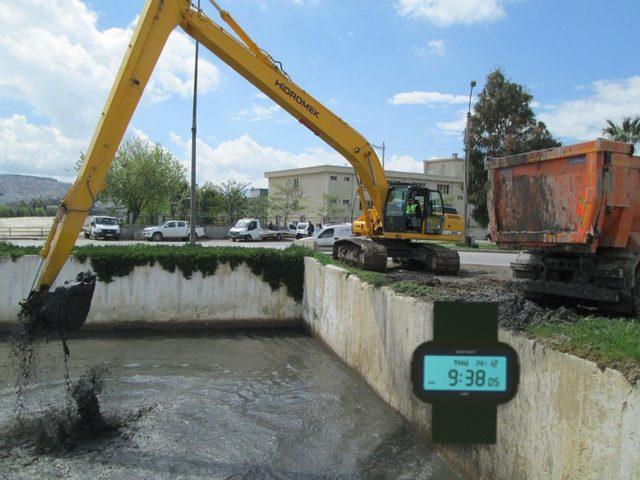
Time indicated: 9:38
